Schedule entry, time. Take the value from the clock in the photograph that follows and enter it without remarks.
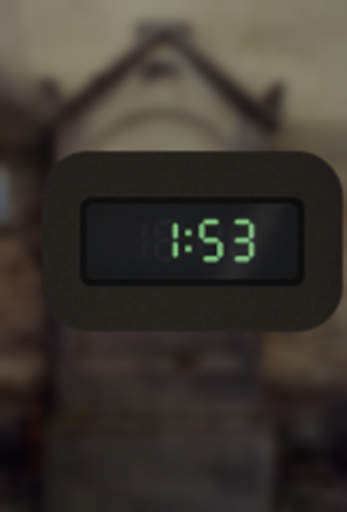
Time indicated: 1:53
